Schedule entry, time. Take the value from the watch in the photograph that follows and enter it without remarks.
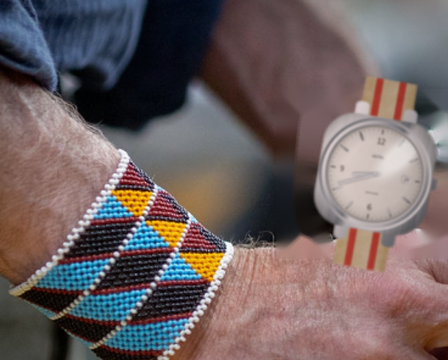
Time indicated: 8:41
